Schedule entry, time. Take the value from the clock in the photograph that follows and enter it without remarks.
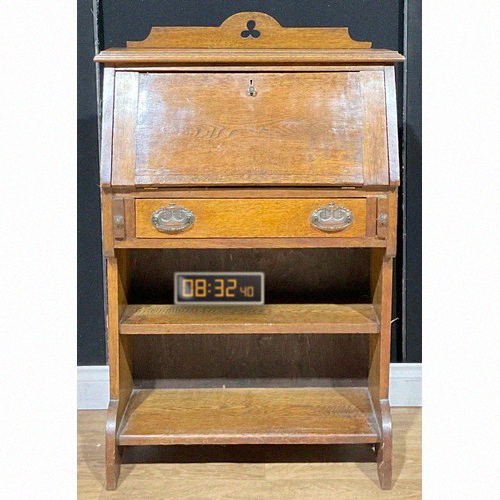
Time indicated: 8:32
